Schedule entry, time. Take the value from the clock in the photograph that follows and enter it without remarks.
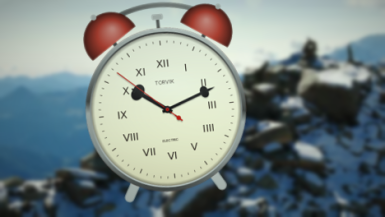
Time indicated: 10:11:52
